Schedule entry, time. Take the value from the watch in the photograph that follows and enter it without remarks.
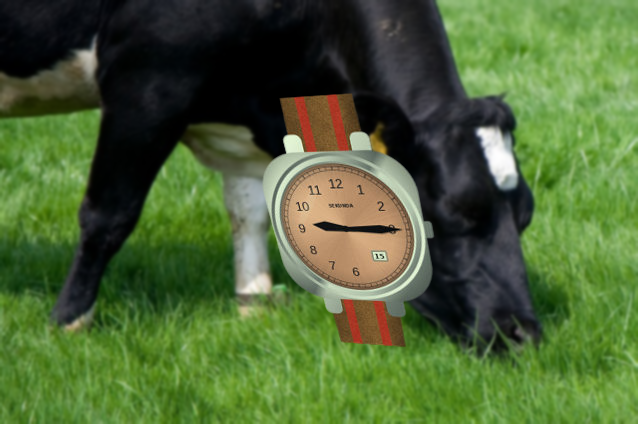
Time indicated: 9:15
